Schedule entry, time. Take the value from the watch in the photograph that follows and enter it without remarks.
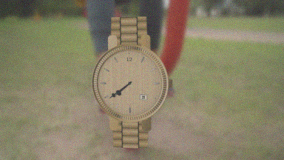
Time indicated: 7:39
